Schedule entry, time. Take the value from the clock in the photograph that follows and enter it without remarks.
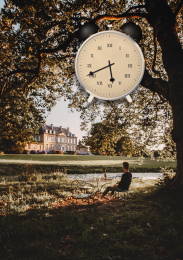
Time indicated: 5:41
